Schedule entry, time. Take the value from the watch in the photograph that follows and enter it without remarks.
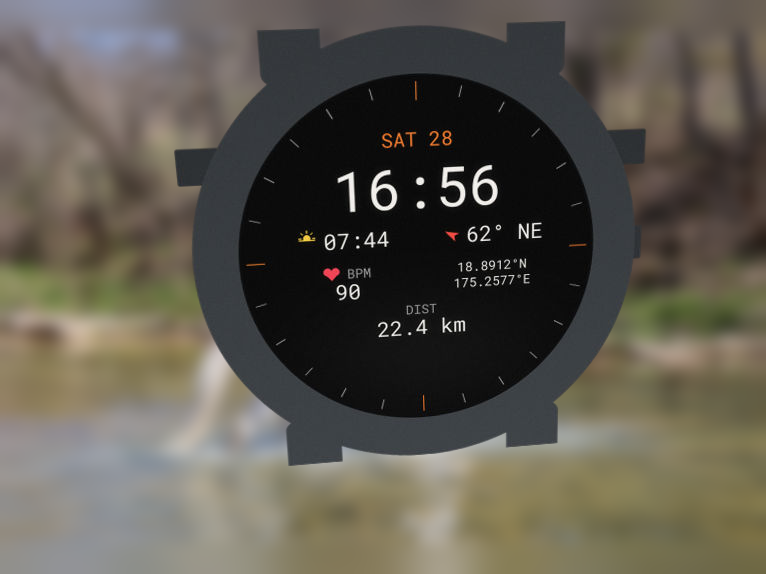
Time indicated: 16:56
